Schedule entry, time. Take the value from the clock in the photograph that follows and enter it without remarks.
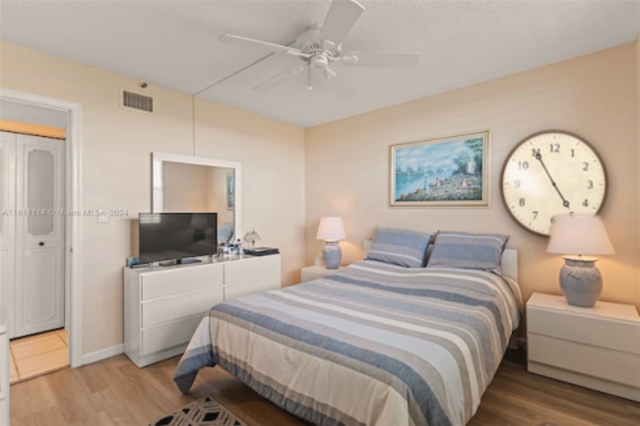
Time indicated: 4:55
